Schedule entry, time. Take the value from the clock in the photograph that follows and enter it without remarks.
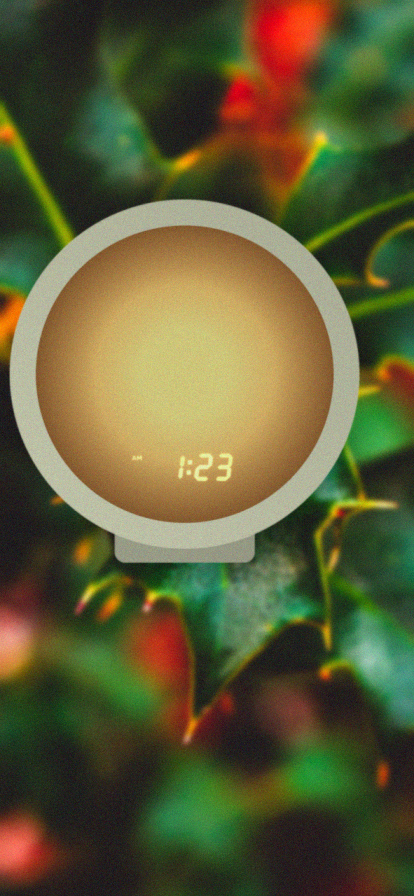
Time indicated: 1:23
